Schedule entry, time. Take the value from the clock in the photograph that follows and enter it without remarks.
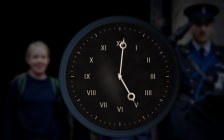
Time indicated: 5:01
